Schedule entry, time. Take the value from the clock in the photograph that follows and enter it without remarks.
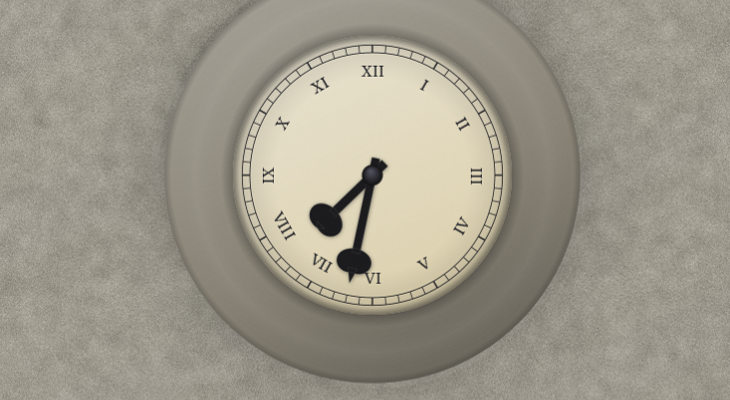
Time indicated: 7:32
